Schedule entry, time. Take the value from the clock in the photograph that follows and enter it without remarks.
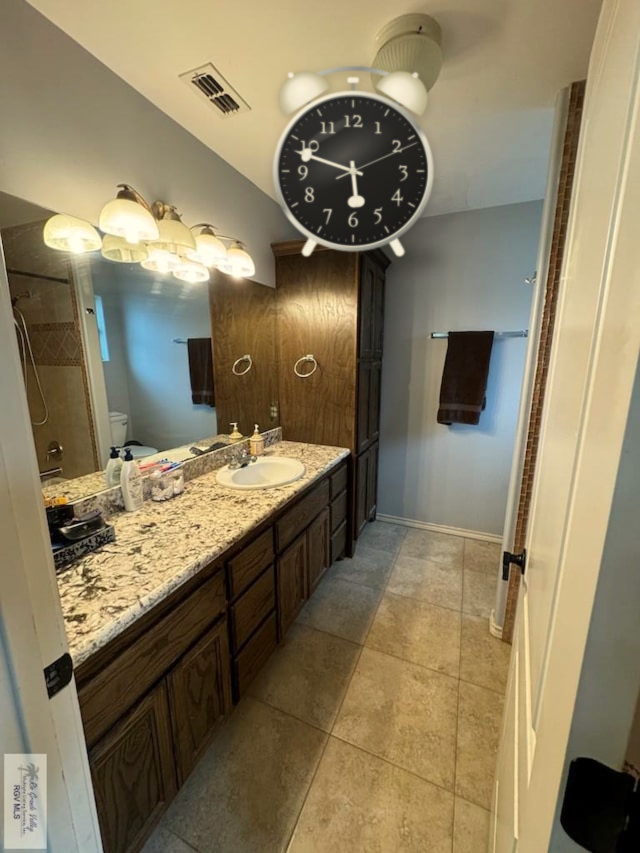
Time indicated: 5:48:11
